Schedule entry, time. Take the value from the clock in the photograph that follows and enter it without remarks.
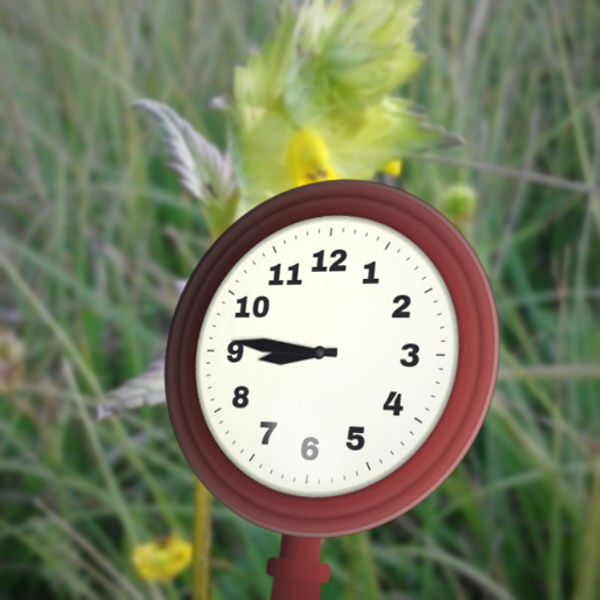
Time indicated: 8:46
